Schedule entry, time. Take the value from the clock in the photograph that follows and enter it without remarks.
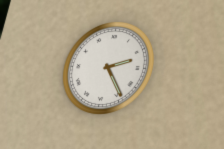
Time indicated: 2:24
